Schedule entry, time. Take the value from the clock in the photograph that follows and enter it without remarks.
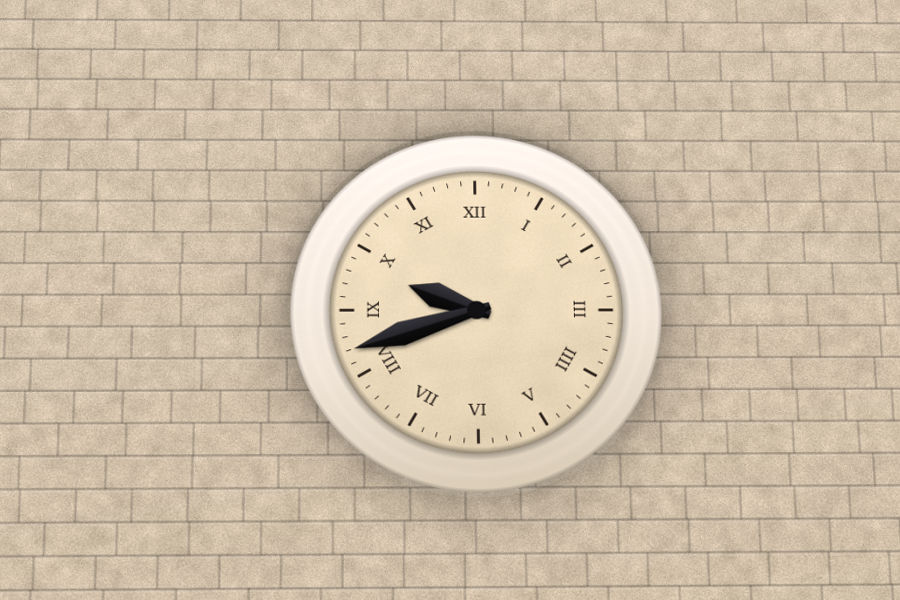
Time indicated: 9:42
